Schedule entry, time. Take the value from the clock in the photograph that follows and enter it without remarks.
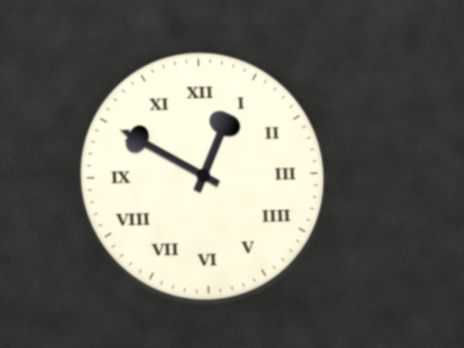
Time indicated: 12:50
